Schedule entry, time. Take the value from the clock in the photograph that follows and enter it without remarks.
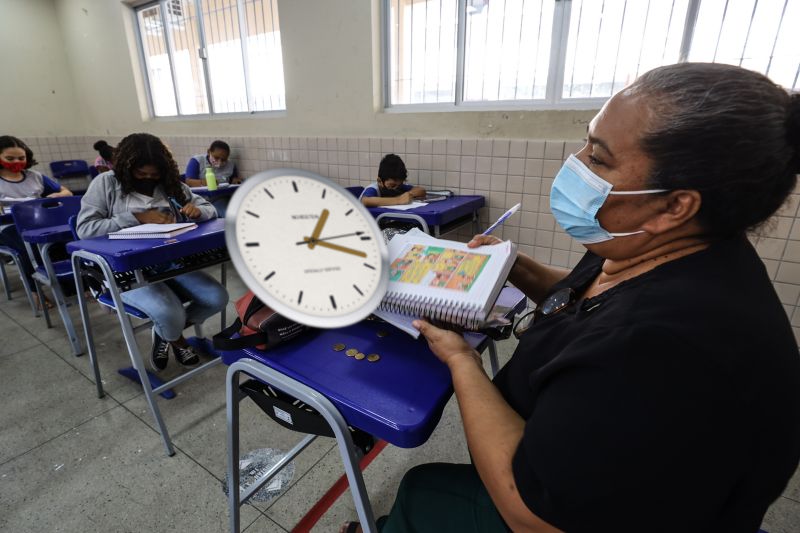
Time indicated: 1:18:14
